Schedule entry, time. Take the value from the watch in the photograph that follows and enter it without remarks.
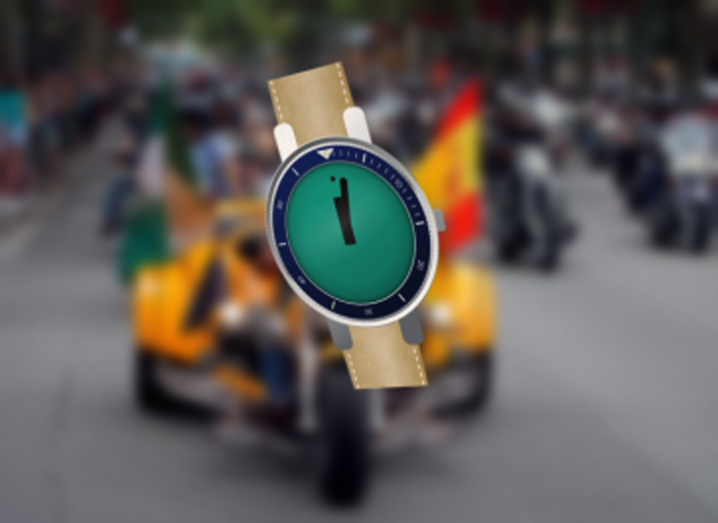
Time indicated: 12:02
